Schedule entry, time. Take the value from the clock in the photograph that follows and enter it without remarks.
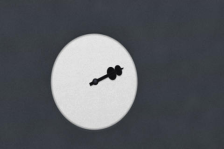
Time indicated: 2:11
